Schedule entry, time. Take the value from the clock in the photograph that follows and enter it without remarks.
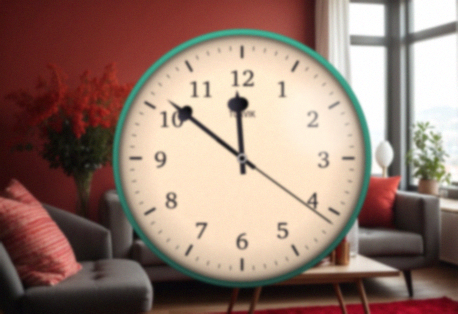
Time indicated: 11:51:21
